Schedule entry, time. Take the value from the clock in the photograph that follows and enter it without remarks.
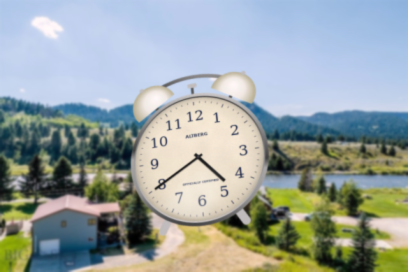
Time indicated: 4:40
